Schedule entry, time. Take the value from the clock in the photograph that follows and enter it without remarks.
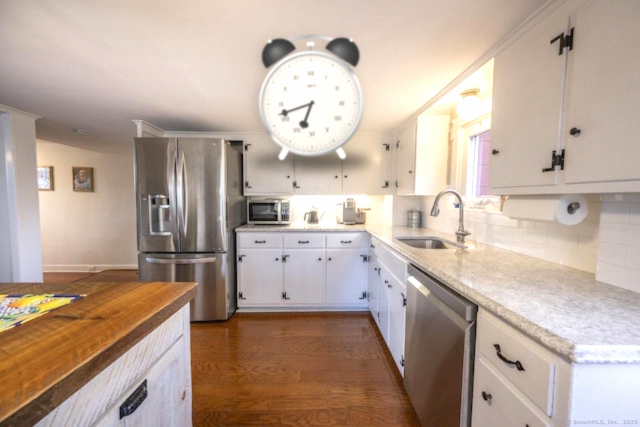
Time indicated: 6:42
